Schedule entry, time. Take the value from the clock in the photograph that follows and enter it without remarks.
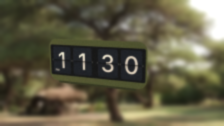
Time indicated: 11:30
